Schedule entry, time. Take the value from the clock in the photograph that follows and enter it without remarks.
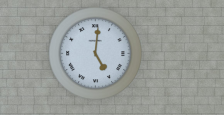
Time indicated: 5:01
